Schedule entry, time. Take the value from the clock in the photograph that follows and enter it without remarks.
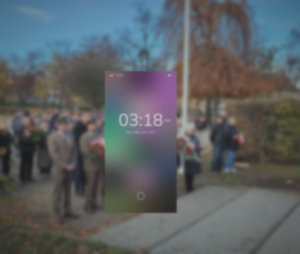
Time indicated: 3:18
